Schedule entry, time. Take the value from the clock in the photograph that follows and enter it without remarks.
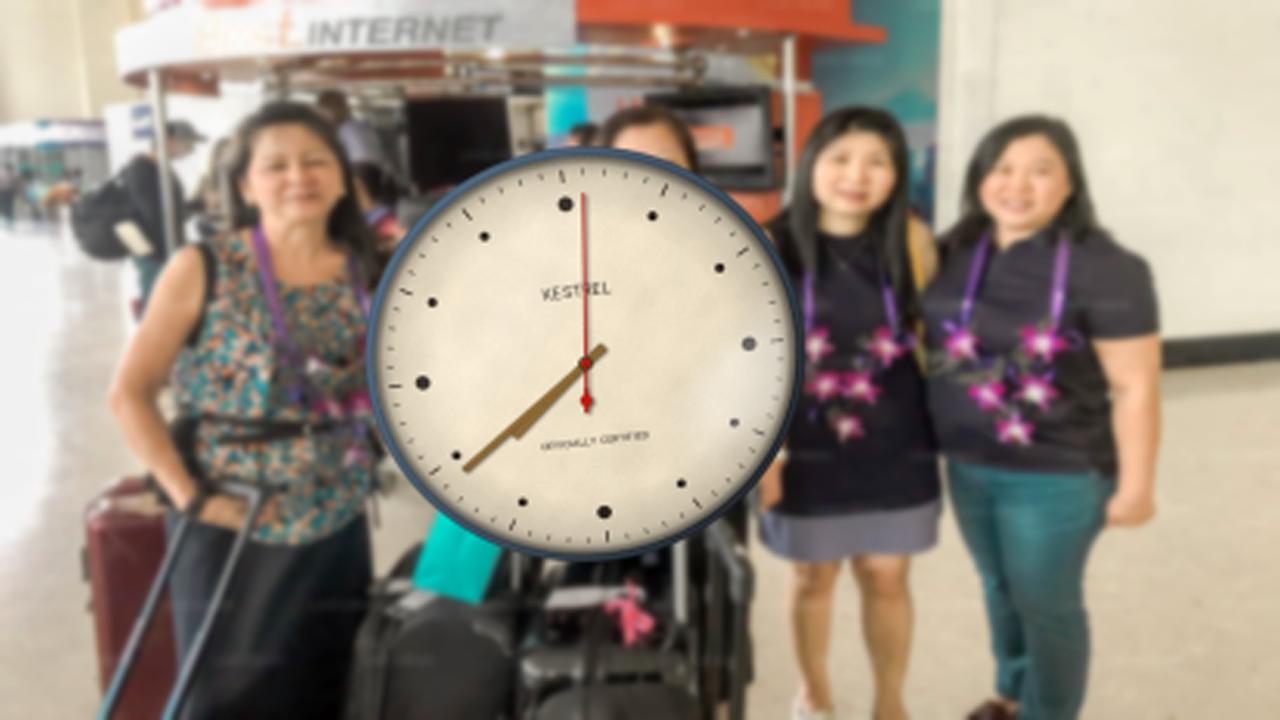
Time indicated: 7:39:01
